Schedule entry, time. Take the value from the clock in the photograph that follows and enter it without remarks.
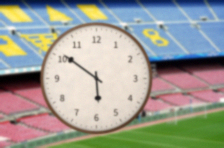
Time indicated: 5:51
